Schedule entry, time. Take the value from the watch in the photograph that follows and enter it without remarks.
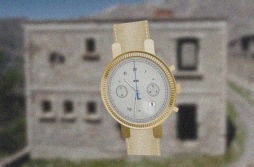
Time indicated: 10:32
